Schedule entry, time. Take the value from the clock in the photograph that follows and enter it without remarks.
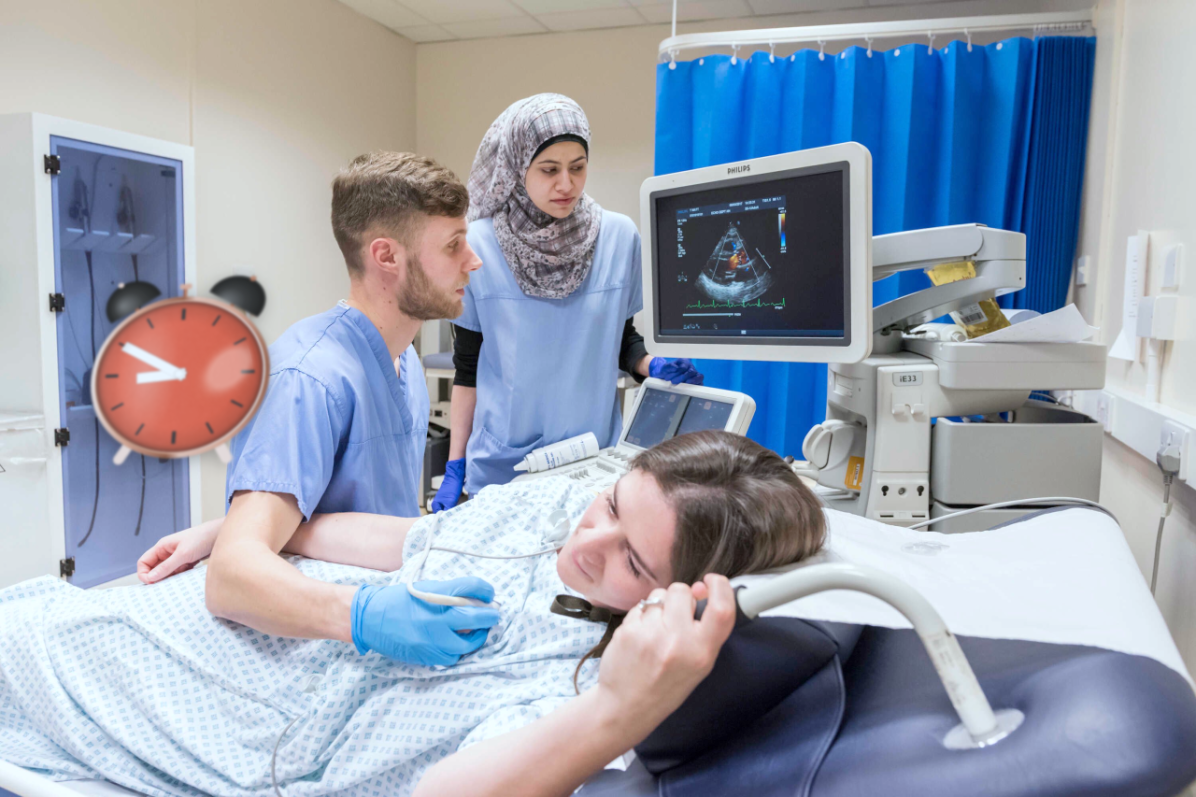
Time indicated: 8:50
